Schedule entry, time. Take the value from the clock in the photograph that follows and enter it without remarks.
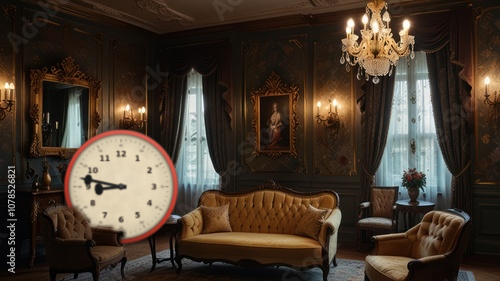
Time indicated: 8:47
